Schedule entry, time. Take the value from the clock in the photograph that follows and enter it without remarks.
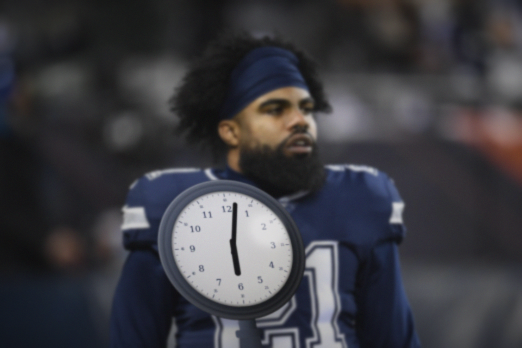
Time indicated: 6:02
